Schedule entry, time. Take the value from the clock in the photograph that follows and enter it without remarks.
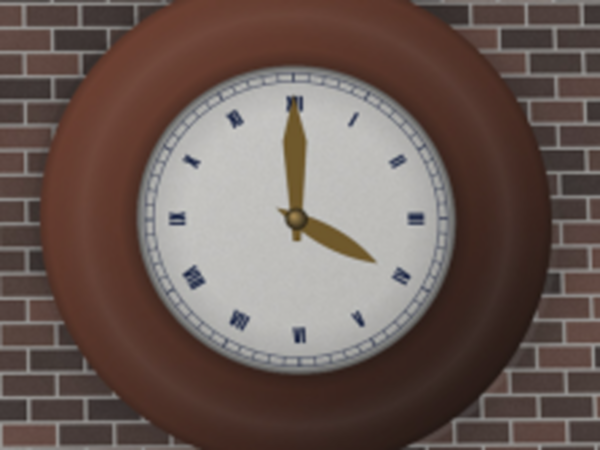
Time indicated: 4:00
